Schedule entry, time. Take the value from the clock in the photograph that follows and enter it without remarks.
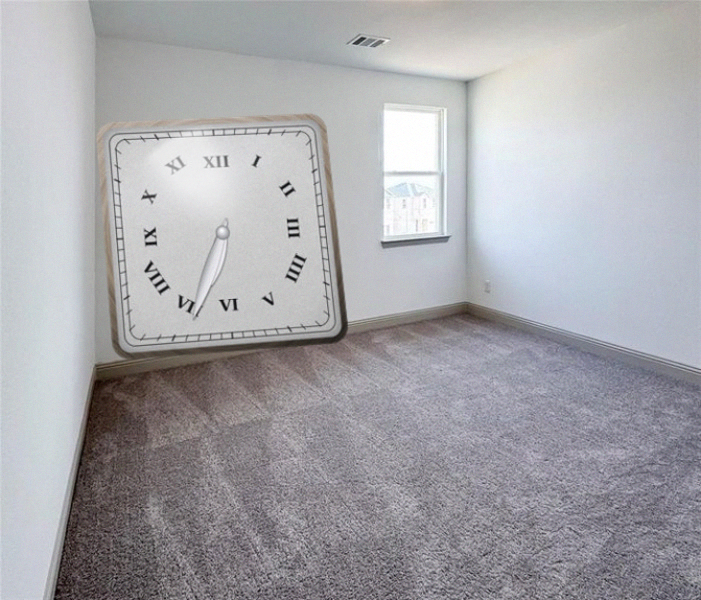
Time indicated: 6:34
